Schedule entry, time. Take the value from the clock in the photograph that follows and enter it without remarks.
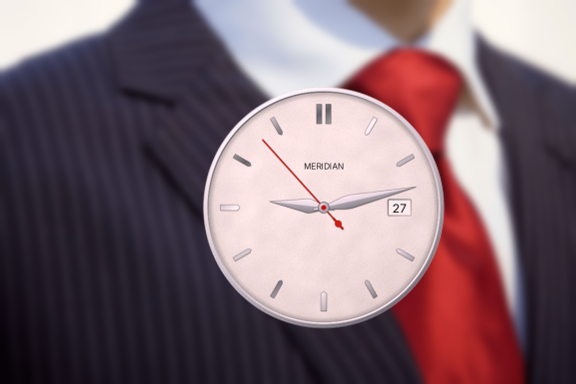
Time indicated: 9:12:53
